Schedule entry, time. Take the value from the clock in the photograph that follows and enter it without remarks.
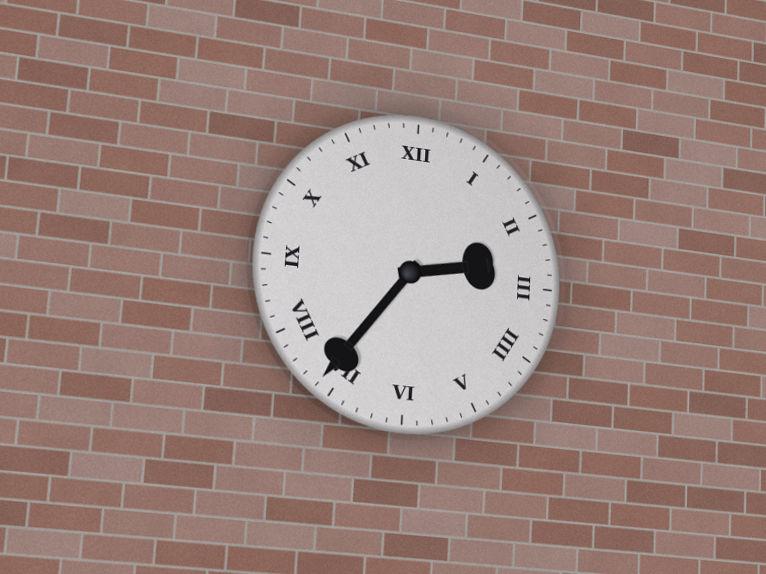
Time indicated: 2:36
